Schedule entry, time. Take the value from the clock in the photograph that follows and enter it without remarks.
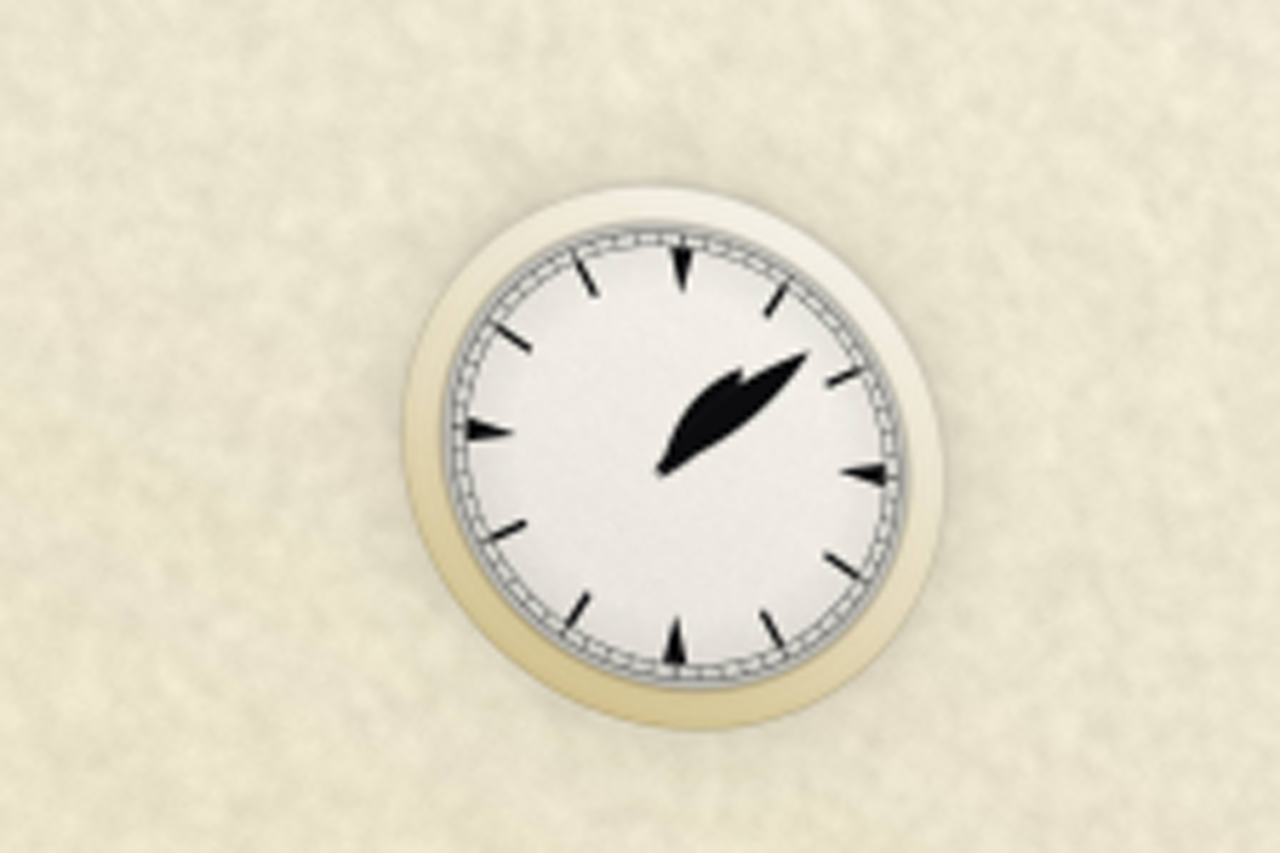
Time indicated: 1:08
